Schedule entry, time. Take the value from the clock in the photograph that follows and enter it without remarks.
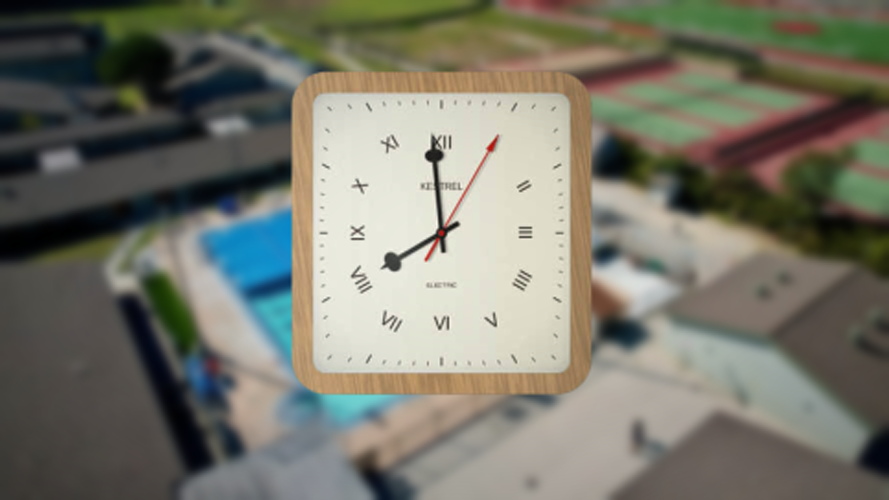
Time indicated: 7:59:05
